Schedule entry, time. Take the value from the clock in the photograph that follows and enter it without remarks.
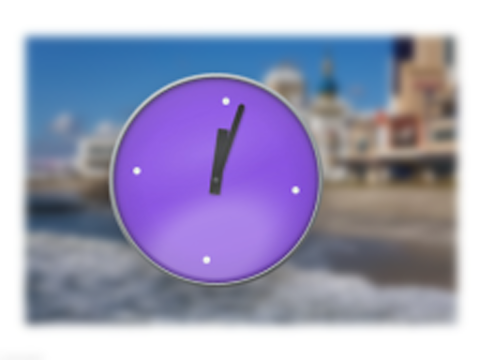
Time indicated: 12:02
